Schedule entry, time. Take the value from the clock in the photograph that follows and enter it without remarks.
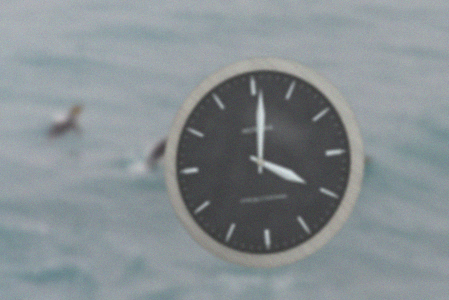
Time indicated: 4:01
